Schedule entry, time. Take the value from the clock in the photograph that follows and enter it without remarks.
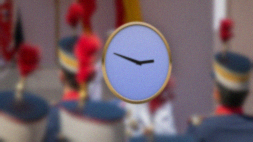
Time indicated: 2:48
